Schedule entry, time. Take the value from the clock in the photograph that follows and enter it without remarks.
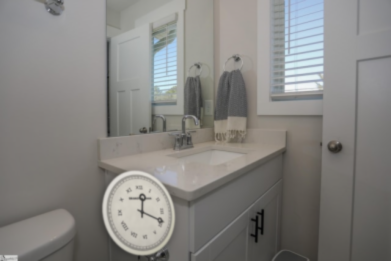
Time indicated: 12:19
